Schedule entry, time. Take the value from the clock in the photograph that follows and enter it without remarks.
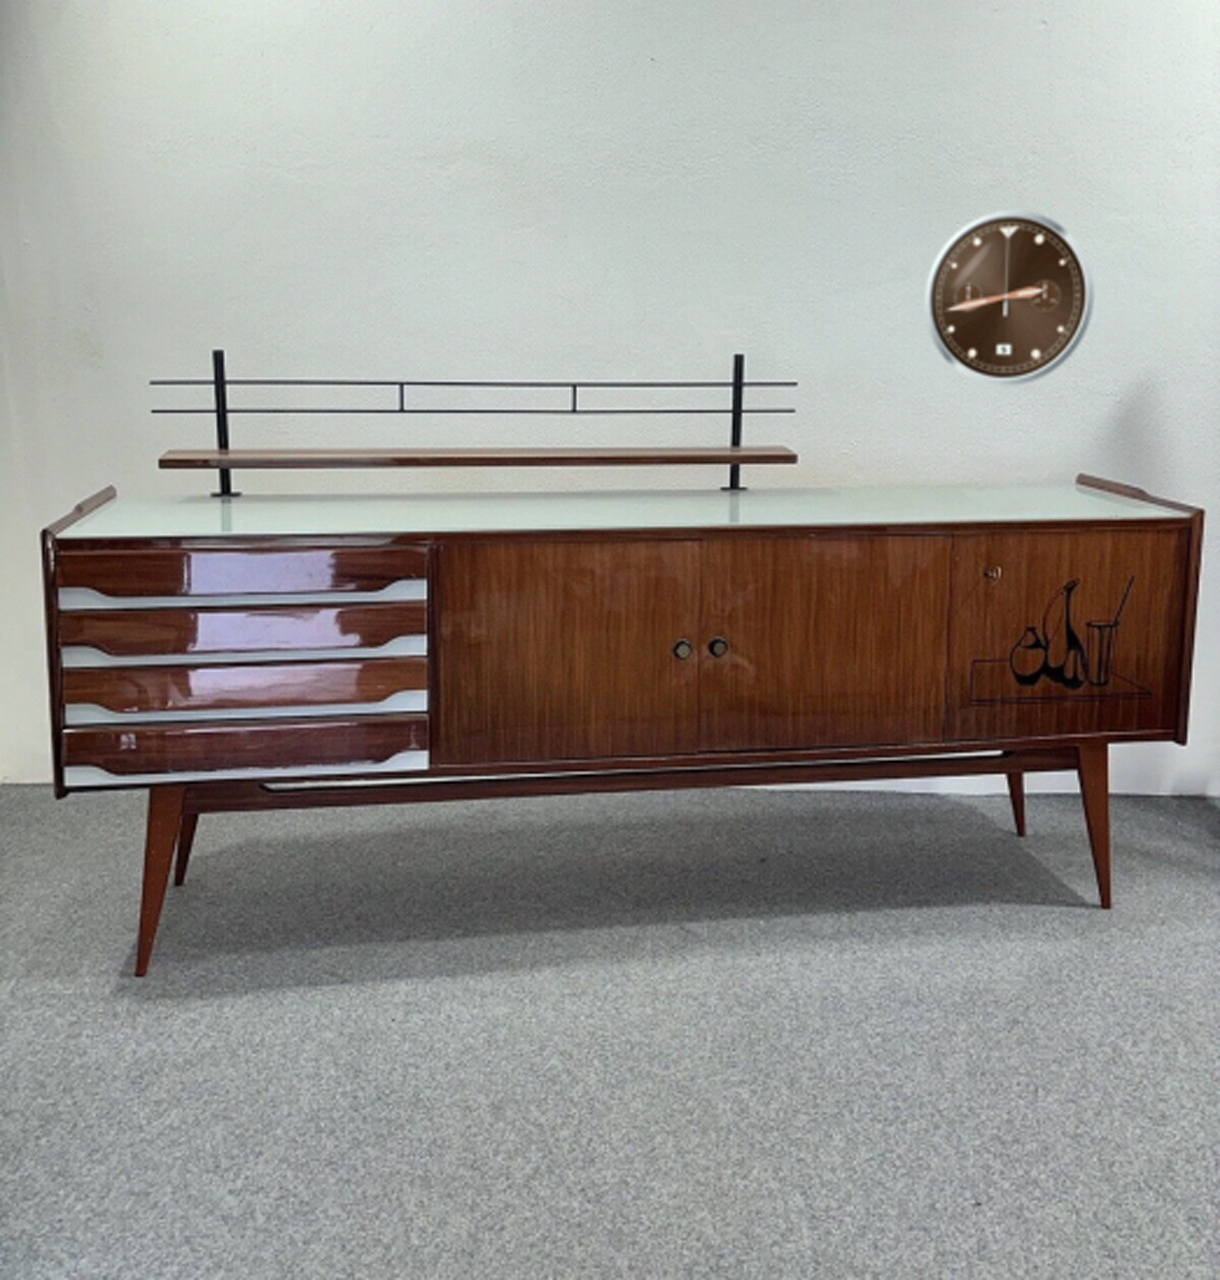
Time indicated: 2:43
